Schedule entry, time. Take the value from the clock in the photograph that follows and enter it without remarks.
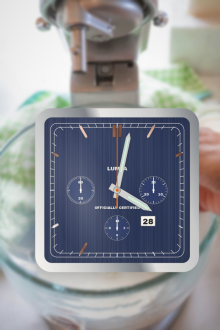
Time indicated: 4:02
